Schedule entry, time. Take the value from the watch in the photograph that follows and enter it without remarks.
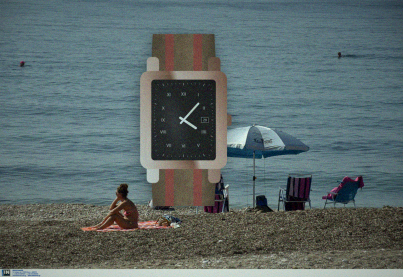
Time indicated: 4:07
